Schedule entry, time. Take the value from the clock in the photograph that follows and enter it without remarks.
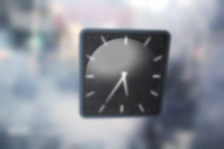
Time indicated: 5:35
